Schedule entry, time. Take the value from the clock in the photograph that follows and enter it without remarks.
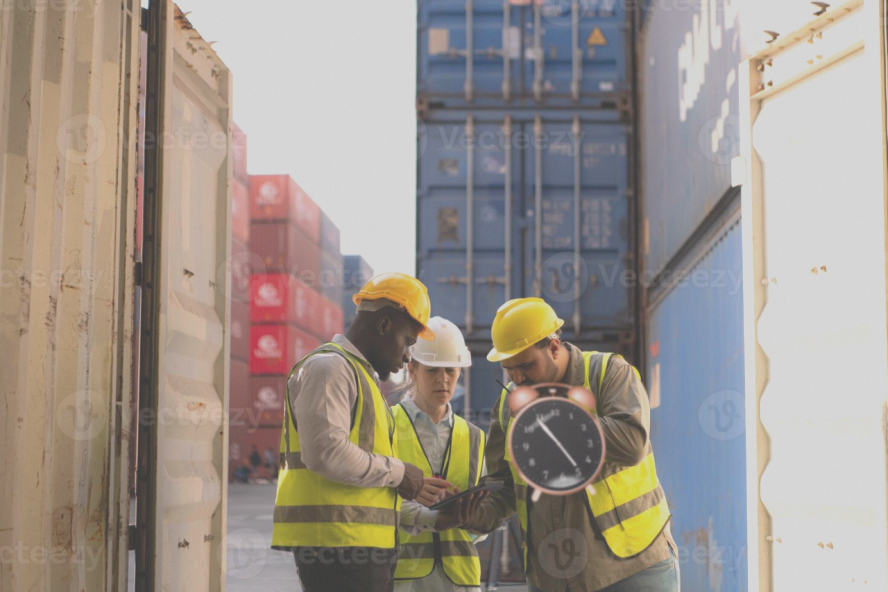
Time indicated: 4:54
